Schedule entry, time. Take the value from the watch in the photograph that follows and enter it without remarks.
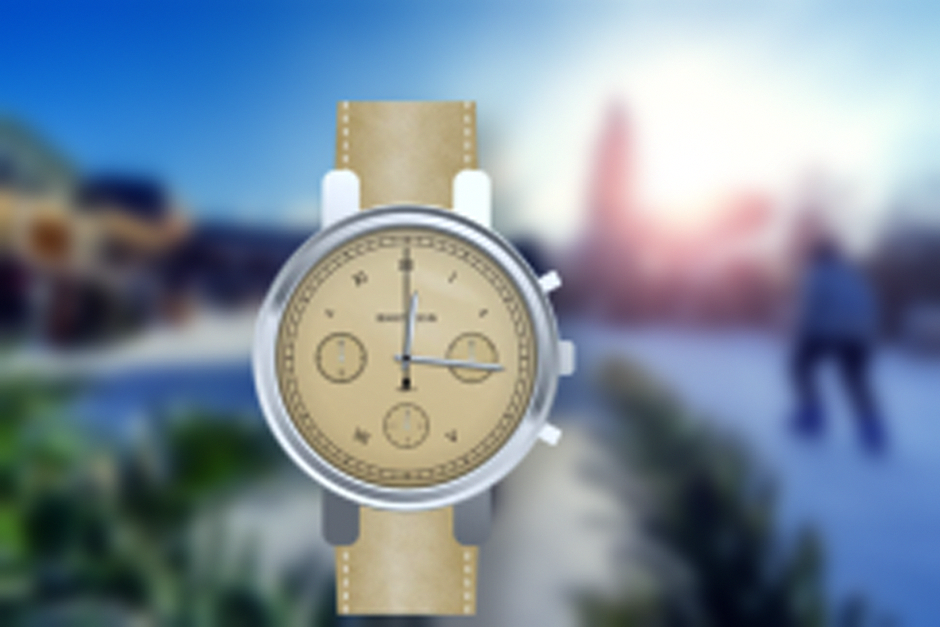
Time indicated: 12:16
